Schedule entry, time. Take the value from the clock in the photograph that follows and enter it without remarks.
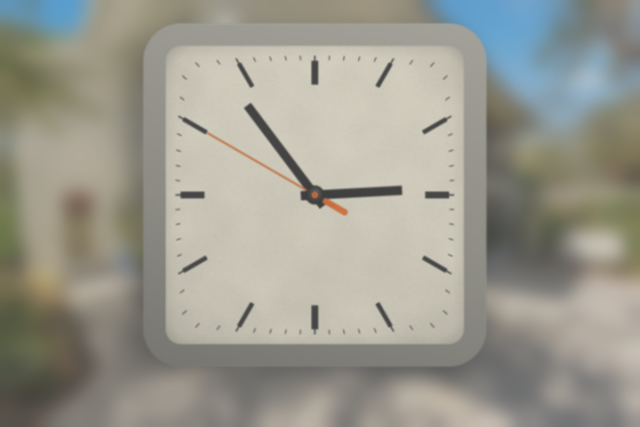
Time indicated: 2:53:50
